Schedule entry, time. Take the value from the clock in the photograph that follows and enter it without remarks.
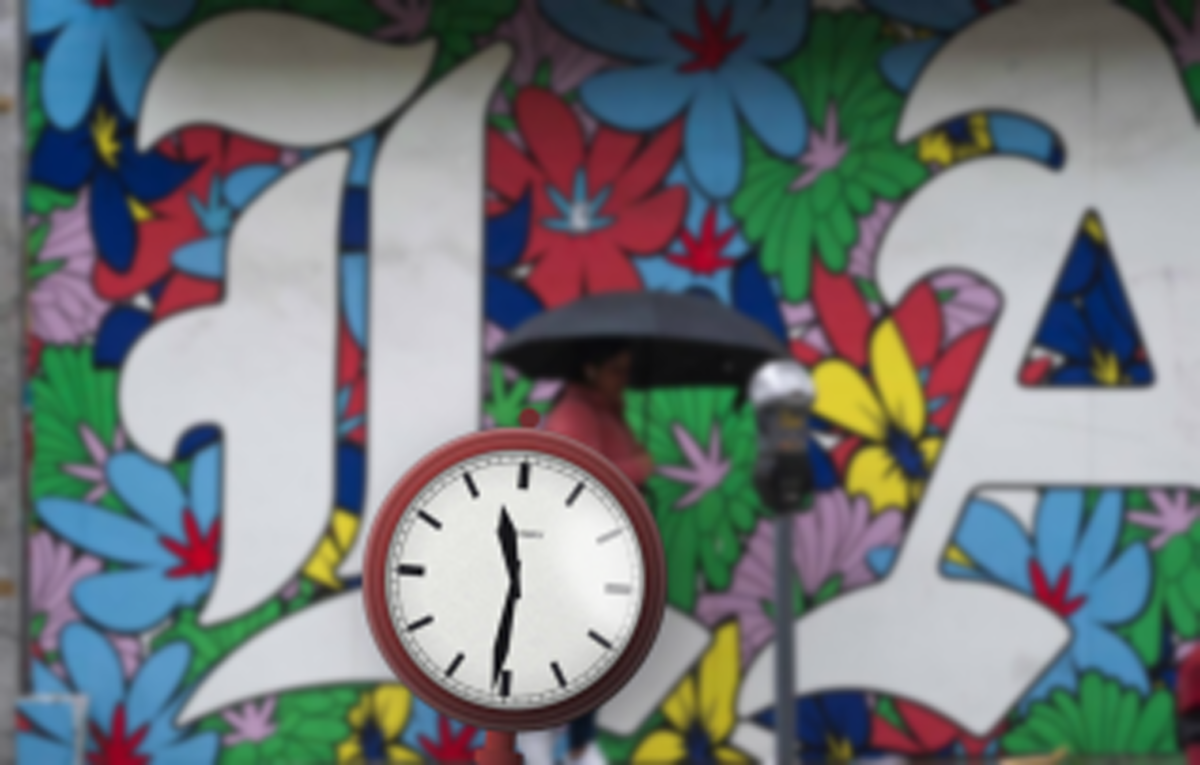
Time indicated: 11:31
